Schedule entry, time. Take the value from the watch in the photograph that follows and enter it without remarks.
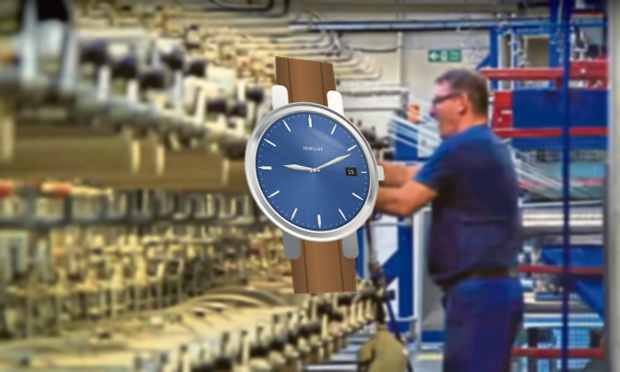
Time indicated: 9:11
